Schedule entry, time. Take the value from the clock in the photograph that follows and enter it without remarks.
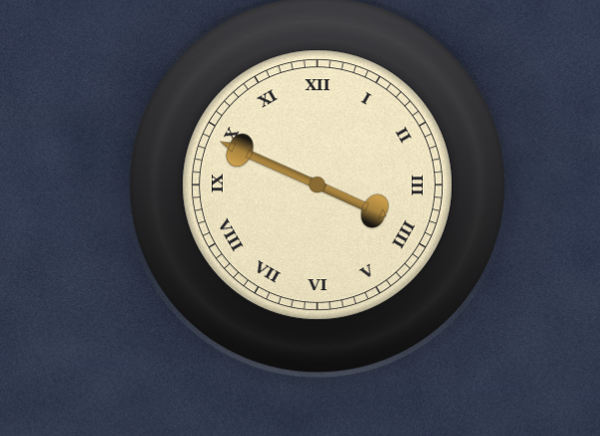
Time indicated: 3:49
